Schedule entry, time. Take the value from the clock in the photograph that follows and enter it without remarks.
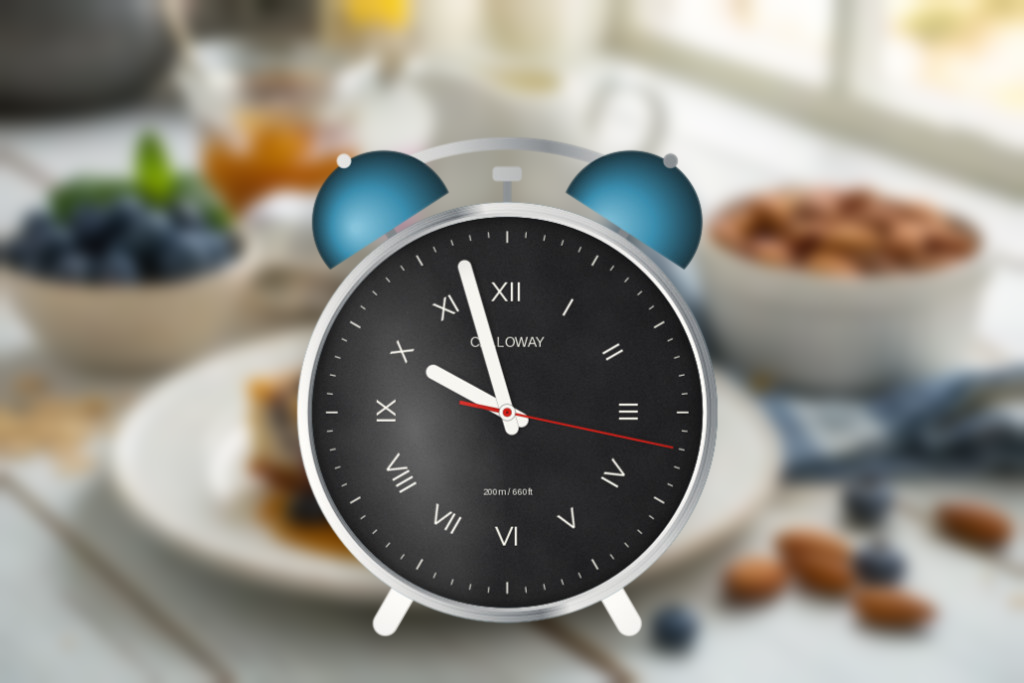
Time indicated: 9:57:17
